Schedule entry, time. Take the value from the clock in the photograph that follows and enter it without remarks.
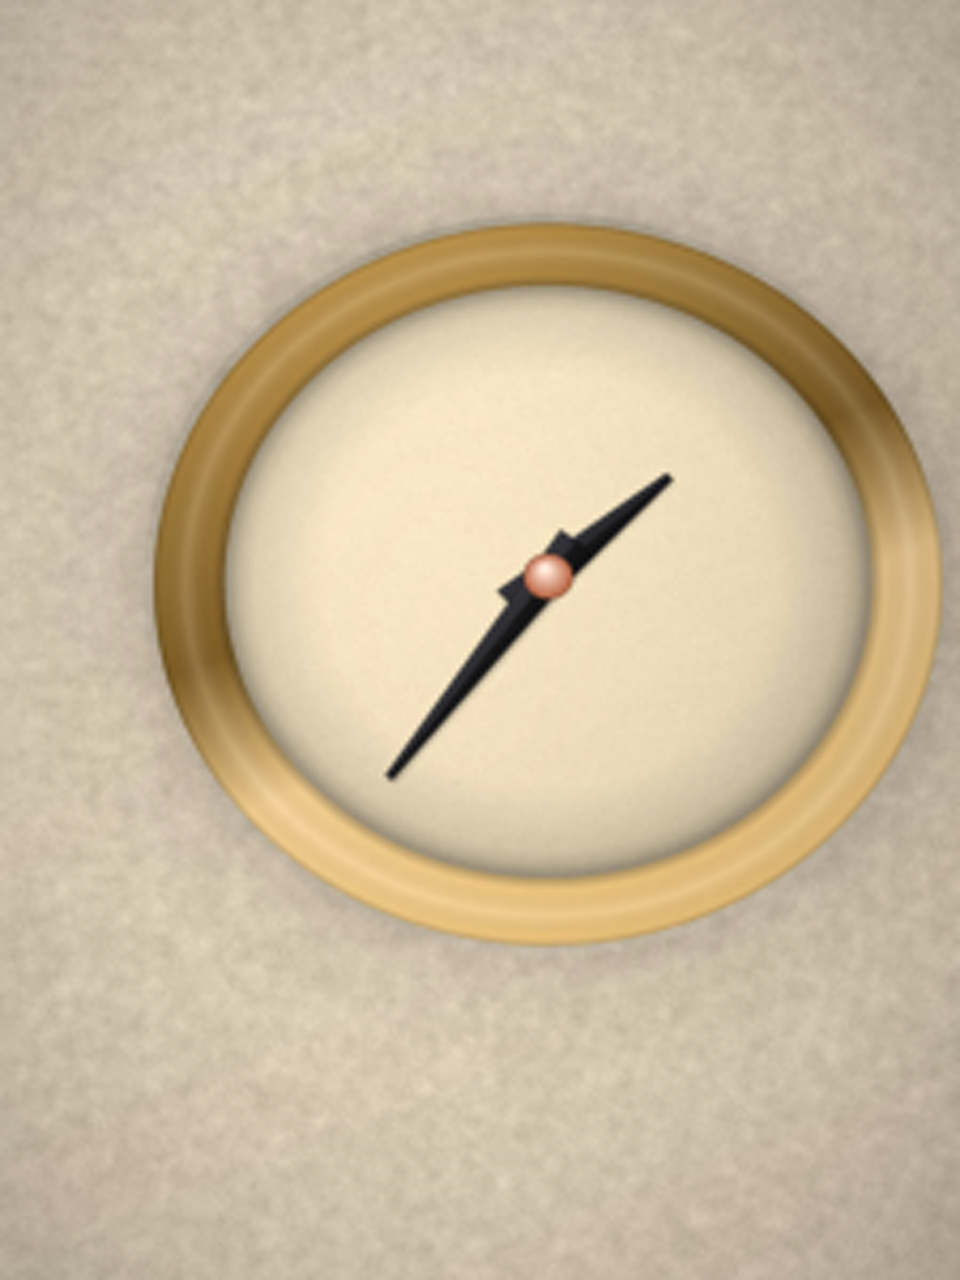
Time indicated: 1:36
